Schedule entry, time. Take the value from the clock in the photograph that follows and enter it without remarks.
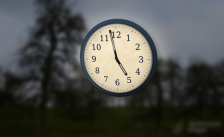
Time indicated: 4:58
